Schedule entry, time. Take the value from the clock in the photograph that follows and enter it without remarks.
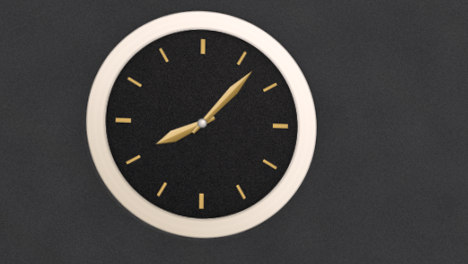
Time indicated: 8:07
